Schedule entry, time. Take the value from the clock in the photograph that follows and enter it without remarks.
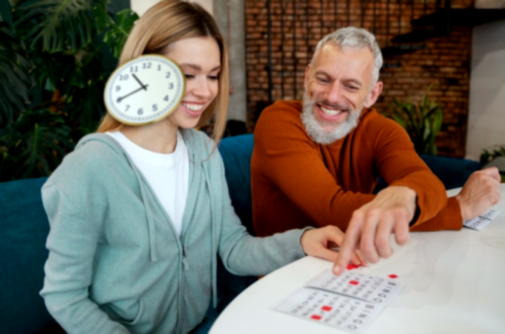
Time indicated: 10:40
